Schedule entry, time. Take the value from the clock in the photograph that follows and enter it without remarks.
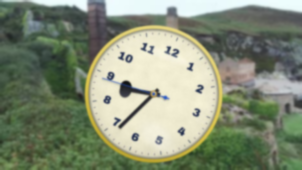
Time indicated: 8:33:44
